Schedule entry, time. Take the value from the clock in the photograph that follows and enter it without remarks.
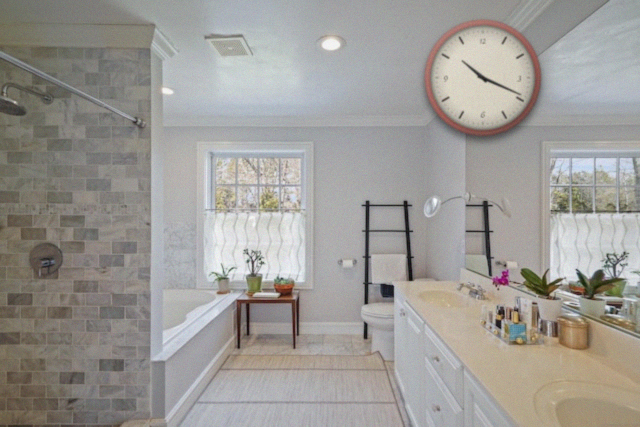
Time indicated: 10:19
